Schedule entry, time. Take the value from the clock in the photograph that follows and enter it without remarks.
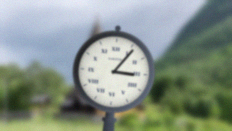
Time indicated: 3:06
